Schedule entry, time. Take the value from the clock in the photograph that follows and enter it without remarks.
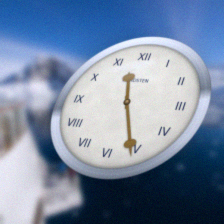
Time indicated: 11:26
